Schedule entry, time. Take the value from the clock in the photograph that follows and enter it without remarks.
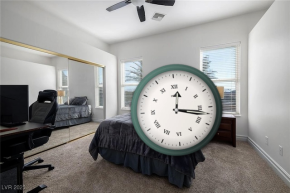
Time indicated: 12:17
